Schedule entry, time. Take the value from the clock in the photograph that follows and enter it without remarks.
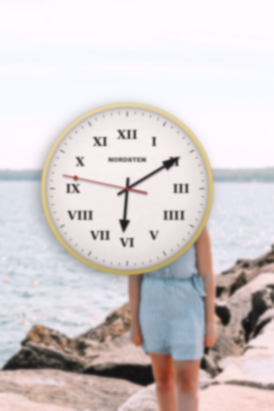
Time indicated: 6:09:47
